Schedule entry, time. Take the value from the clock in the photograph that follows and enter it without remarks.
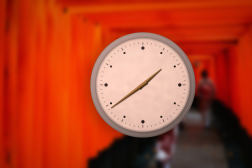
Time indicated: 1:39
